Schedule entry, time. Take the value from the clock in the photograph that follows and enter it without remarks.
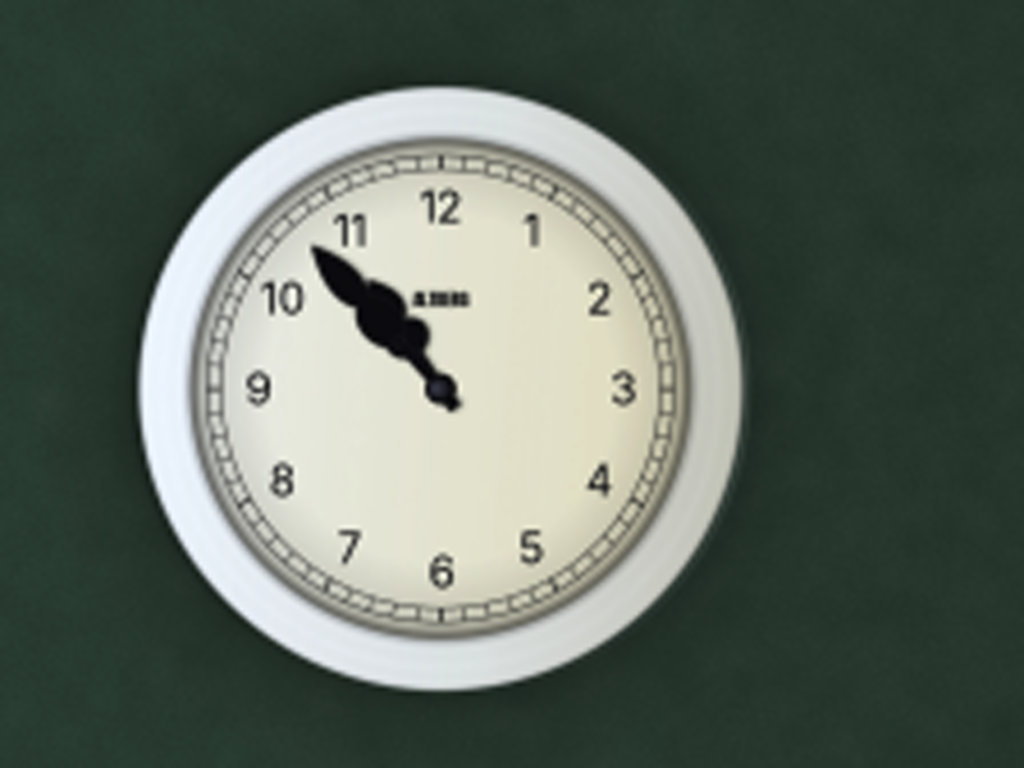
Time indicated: 10:53
